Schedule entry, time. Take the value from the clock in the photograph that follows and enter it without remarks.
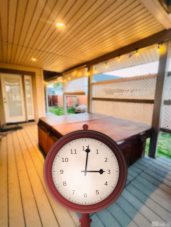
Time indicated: 3:01
